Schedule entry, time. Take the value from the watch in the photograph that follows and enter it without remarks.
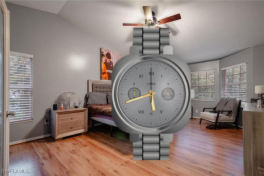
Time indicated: 5:42
